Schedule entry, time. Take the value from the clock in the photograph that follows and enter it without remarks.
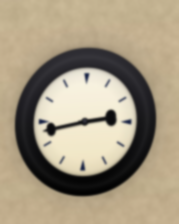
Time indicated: 2:43
